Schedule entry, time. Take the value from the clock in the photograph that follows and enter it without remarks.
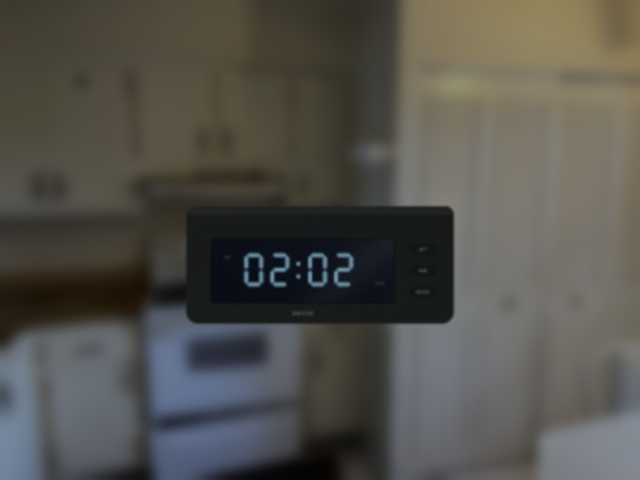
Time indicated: 2:02
